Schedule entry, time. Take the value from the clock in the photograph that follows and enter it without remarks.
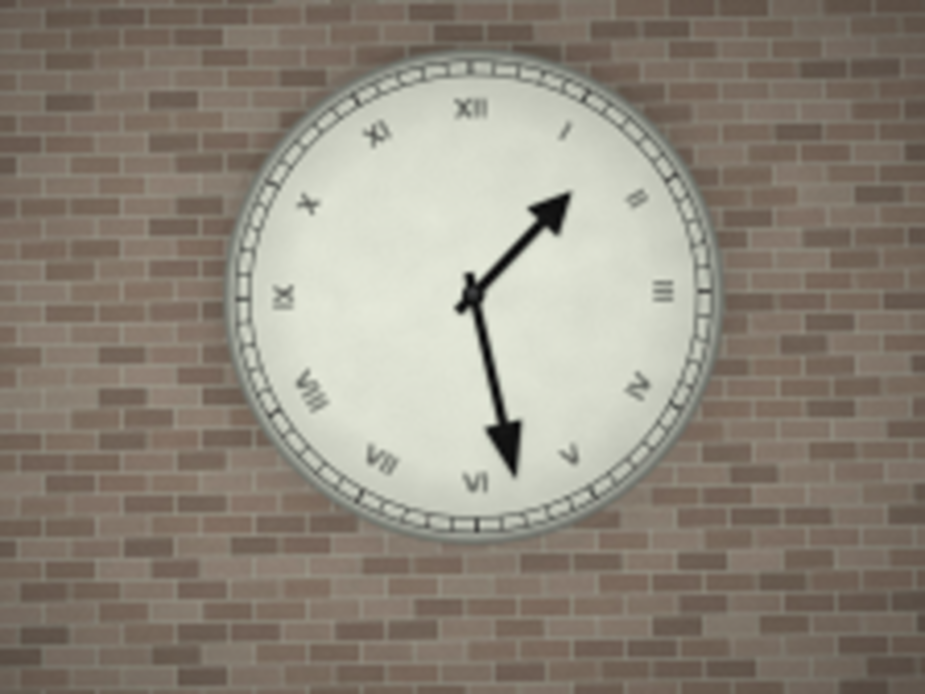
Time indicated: 1:28
